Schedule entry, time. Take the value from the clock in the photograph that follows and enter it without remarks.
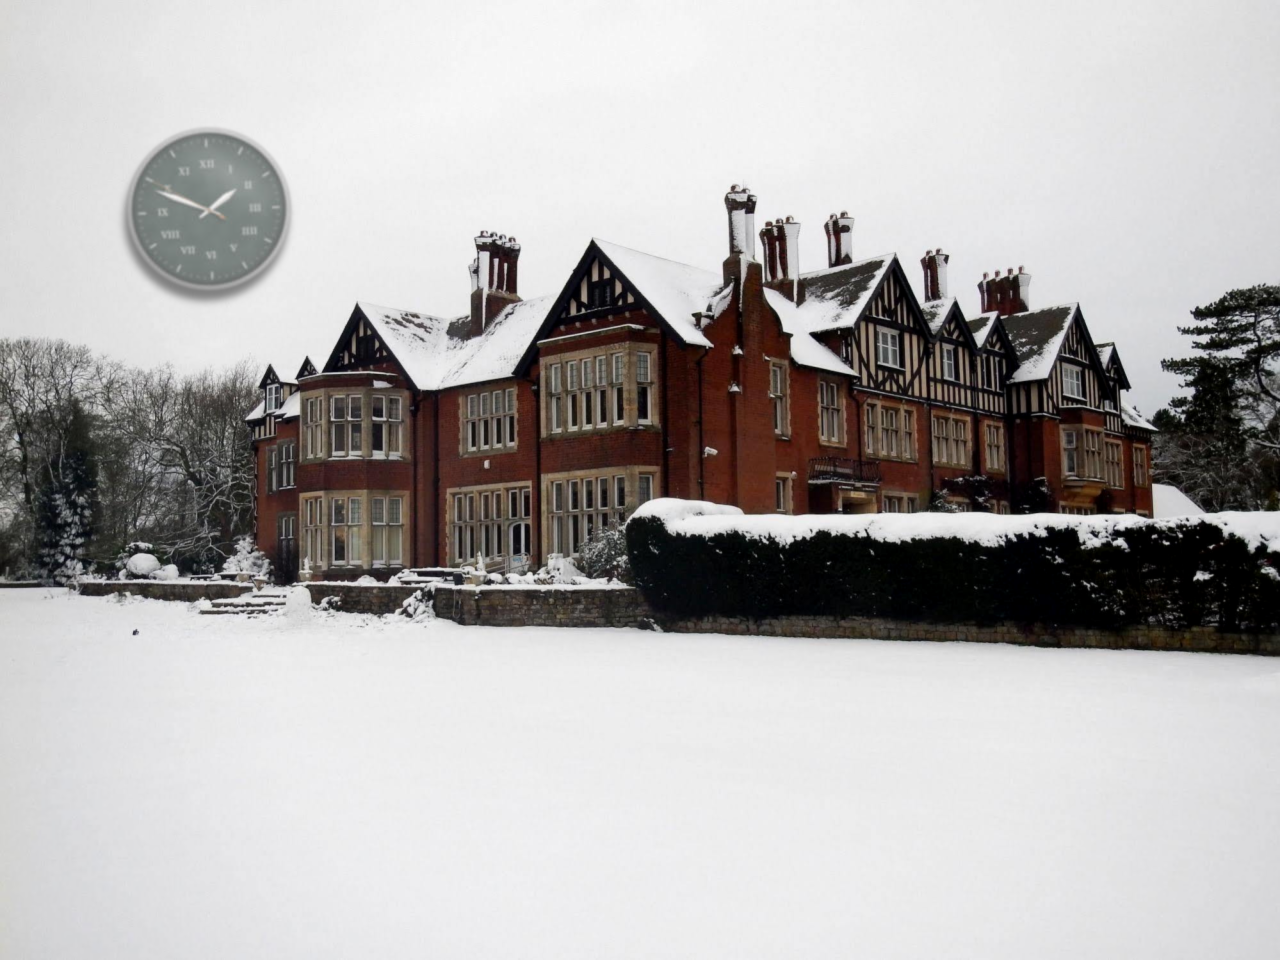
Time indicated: 1:48:50
